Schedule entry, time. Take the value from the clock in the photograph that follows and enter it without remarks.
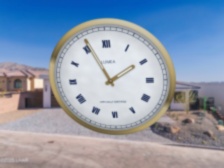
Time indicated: 1:56
